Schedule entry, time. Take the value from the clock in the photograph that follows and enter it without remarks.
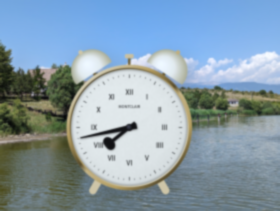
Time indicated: 7:43
